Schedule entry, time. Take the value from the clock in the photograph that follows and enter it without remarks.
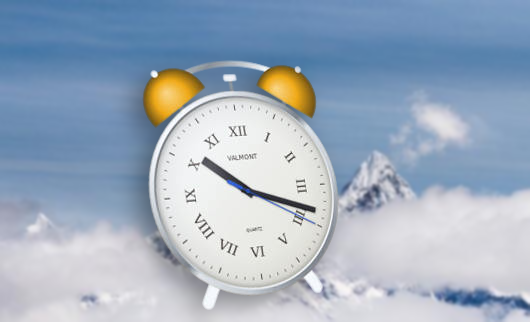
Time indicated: 10:18:20
